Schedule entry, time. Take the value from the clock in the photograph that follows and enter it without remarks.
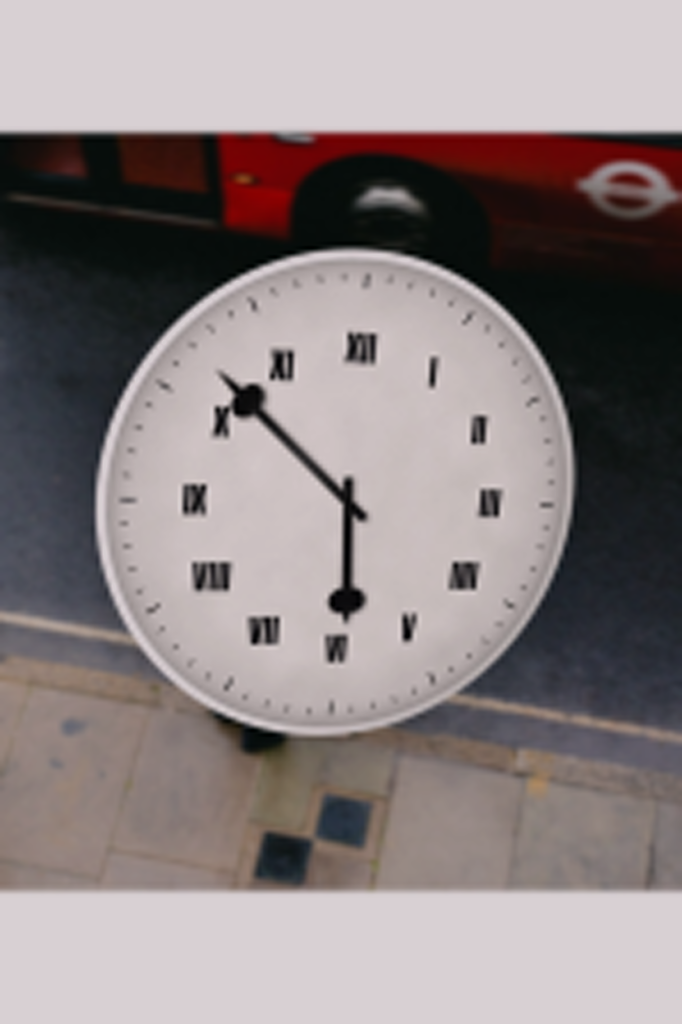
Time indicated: 5:52
